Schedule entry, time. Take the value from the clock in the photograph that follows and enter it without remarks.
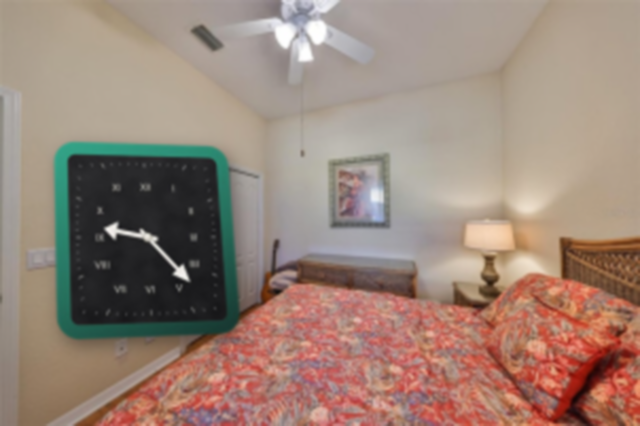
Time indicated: 9:23
